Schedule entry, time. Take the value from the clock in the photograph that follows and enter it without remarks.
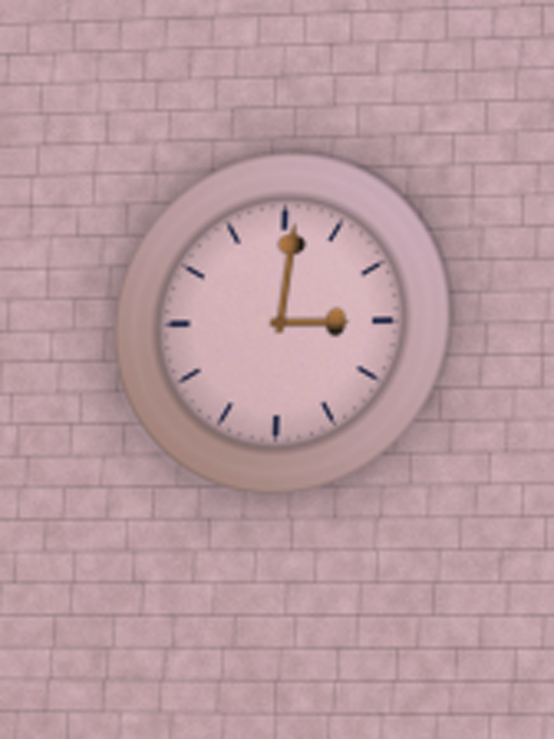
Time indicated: 3:01
